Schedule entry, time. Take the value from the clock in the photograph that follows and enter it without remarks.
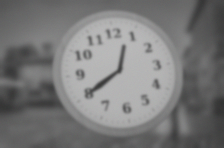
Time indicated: 12:40
